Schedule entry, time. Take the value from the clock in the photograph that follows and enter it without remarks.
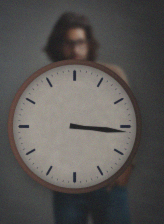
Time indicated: 3:16
